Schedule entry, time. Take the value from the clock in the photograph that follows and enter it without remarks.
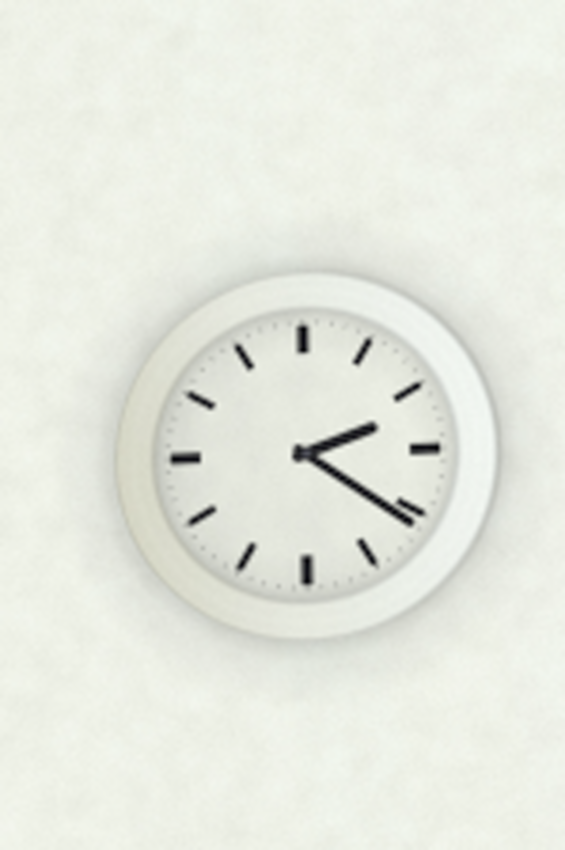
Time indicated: 2:21
